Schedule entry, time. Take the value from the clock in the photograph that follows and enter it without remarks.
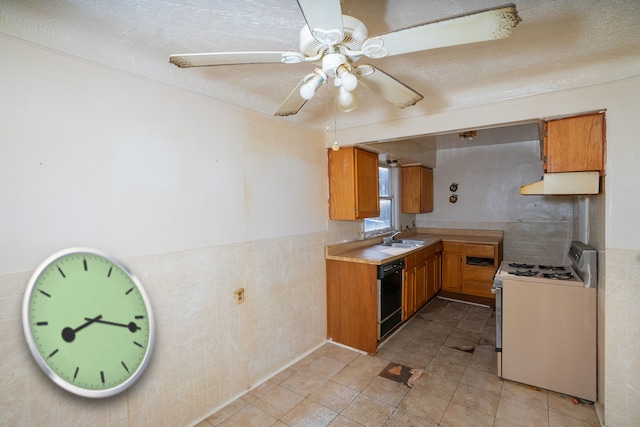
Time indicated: 8:17
